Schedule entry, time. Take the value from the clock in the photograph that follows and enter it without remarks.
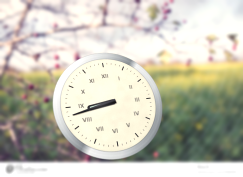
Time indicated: 8:43
